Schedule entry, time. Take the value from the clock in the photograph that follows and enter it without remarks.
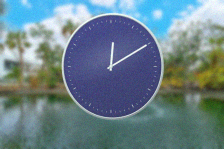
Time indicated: 12:10
